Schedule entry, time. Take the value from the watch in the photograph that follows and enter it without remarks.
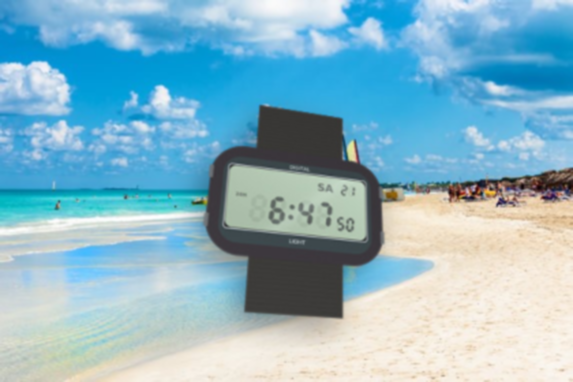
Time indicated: 6:47:50
